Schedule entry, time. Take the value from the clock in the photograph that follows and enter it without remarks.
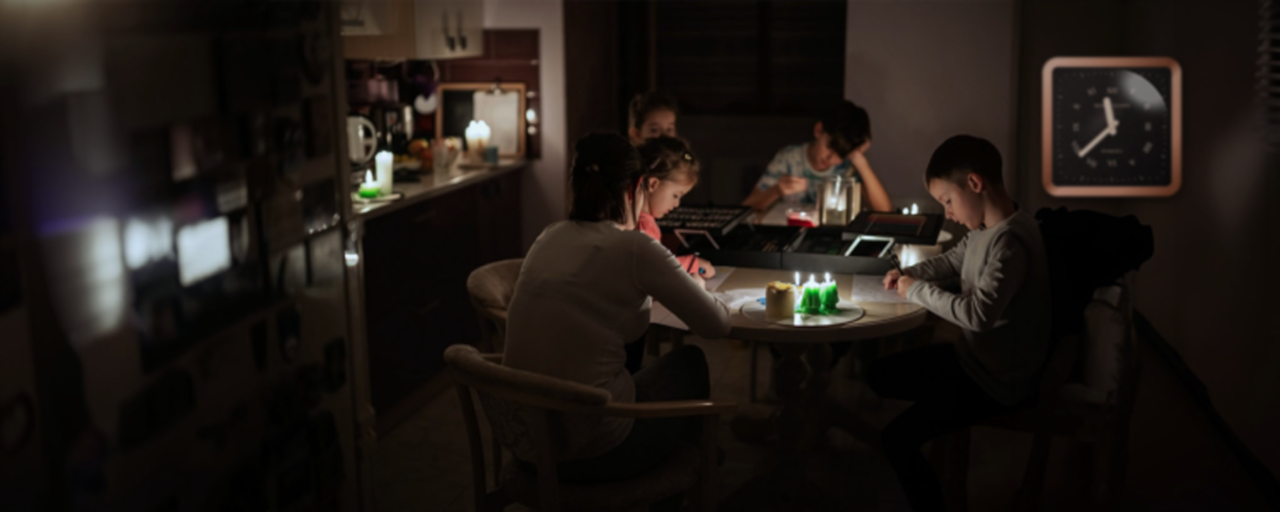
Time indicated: 11:38
